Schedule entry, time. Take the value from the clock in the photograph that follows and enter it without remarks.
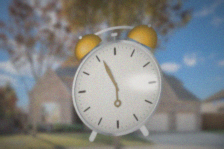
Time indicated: 5:56
